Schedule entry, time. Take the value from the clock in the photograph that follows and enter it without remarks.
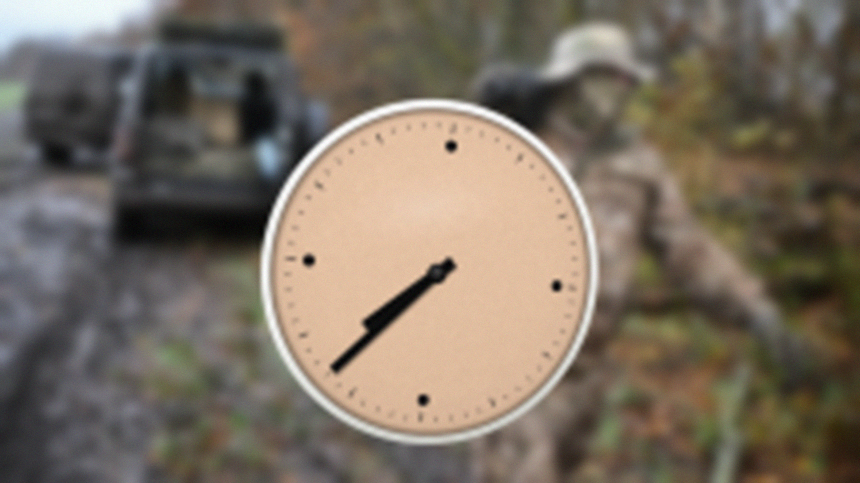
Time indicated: 7:37
